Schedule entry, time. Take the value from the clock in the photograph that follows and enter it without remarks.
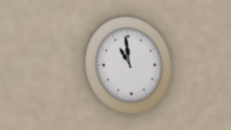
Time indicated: 10:59
